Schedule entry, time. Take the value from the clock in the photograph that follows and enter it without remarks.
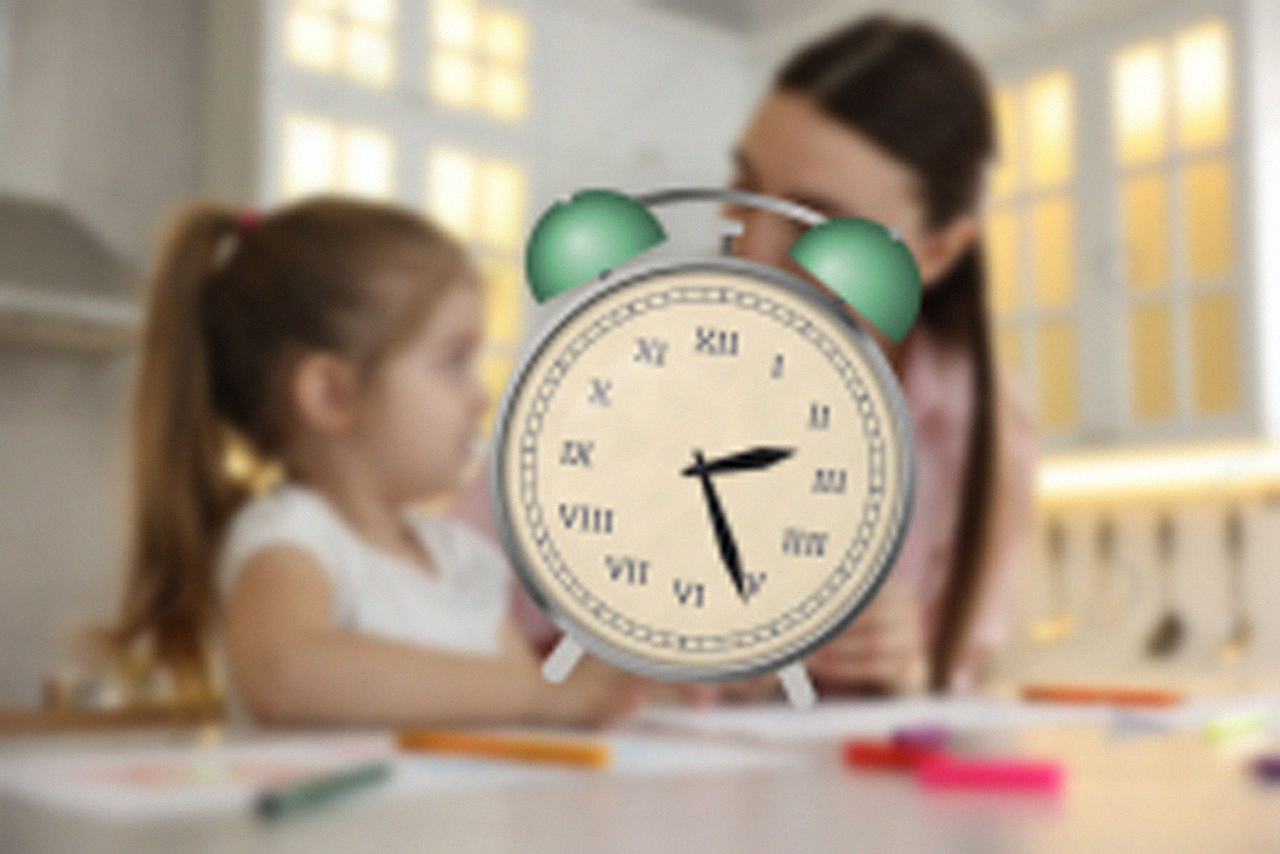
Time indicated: 2:26
